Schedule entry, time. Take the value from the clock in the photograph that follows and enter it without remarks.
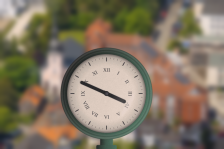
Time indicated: 3:49
